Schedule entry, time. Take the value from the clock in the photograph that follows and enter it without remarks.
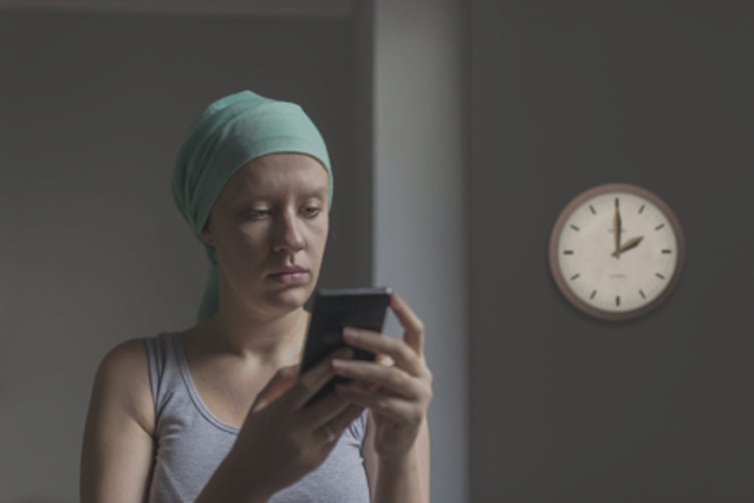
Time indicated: 2:00
